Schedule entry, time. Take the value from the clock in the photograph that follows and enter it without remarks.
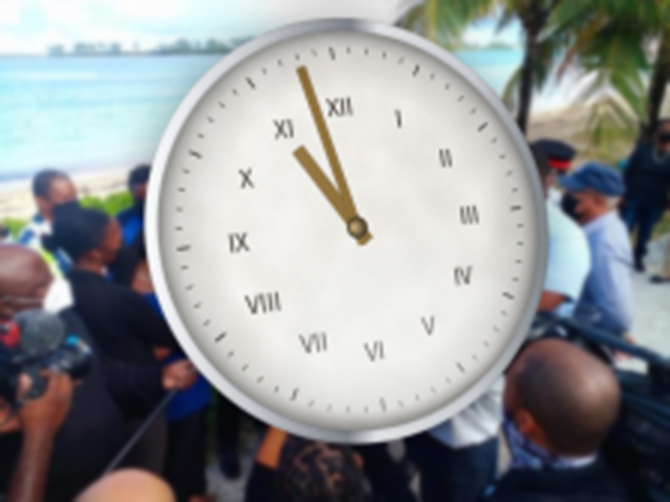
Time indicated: 10:58
